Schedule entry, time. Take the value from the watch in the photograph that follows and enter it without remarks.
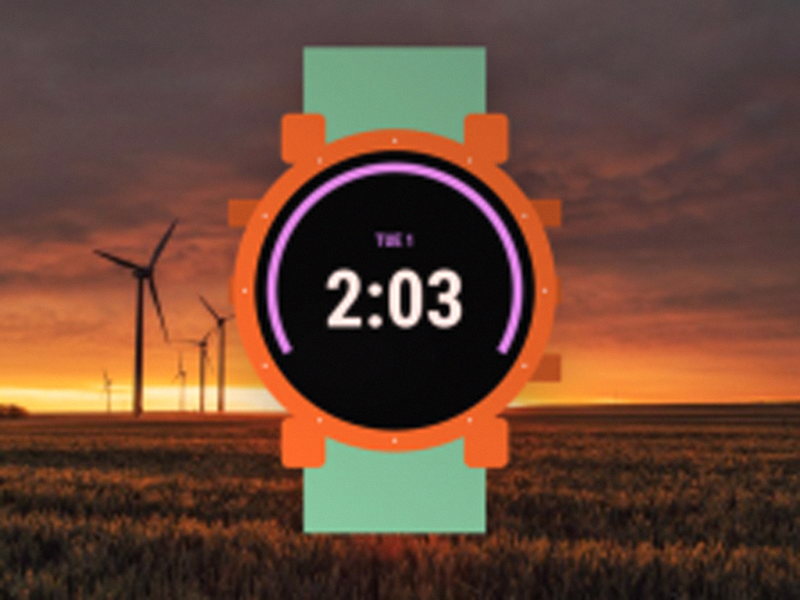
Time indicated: 2:03
